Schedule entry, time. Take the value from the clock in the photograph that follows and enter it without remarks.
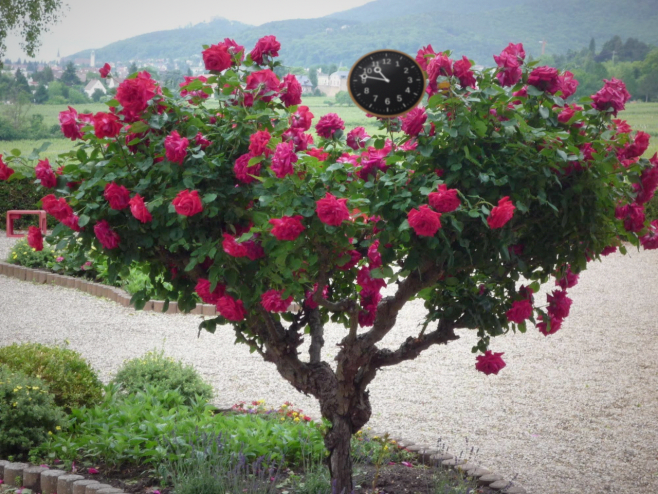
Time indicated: 10:47
